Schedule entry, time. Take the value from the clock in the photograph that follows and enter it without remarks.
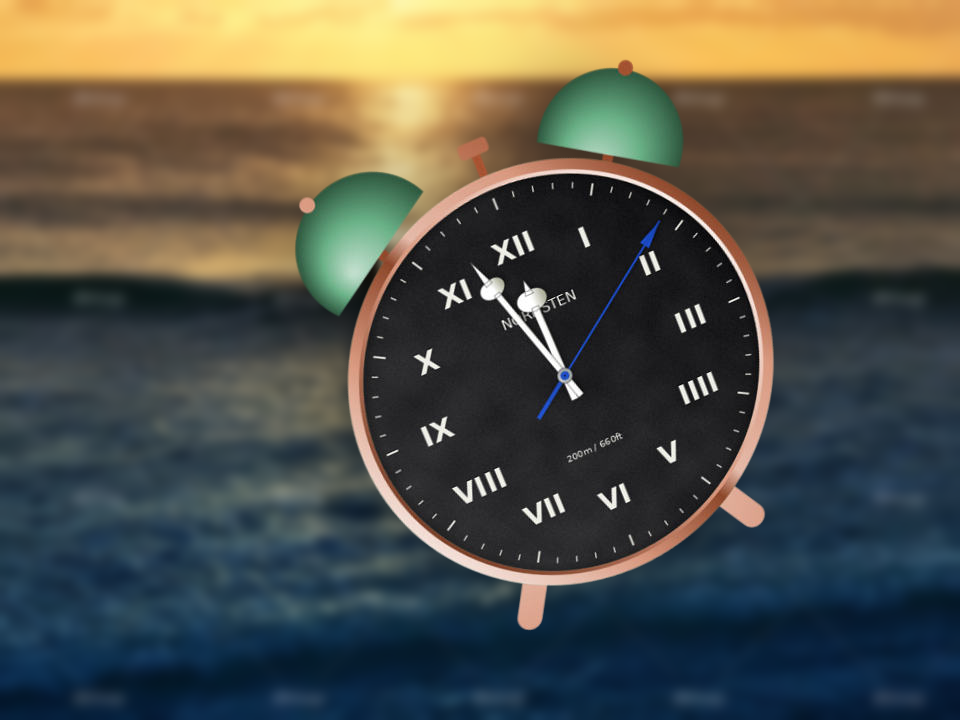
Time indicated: 11:57:09
